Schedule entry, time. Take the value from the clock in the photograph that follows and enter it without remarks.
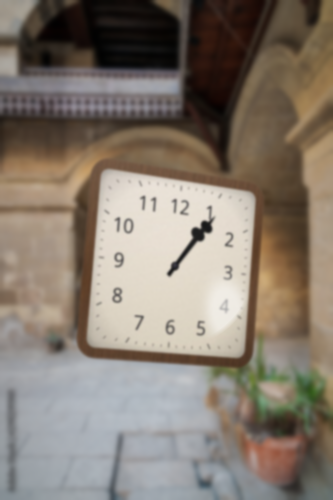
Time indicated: 1:06
